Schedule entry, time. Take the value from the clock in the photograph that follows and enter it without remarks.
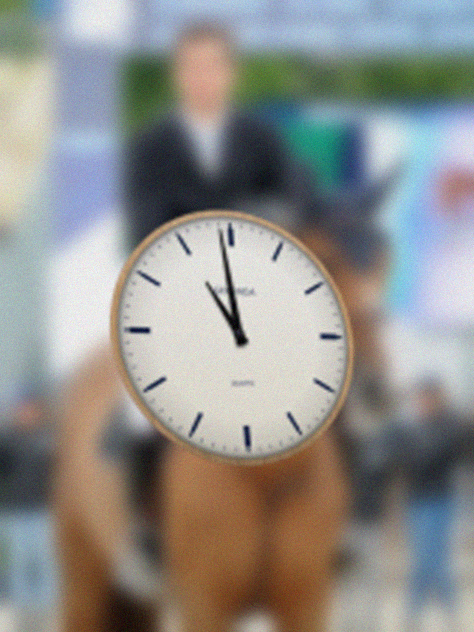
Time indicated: 10:59
